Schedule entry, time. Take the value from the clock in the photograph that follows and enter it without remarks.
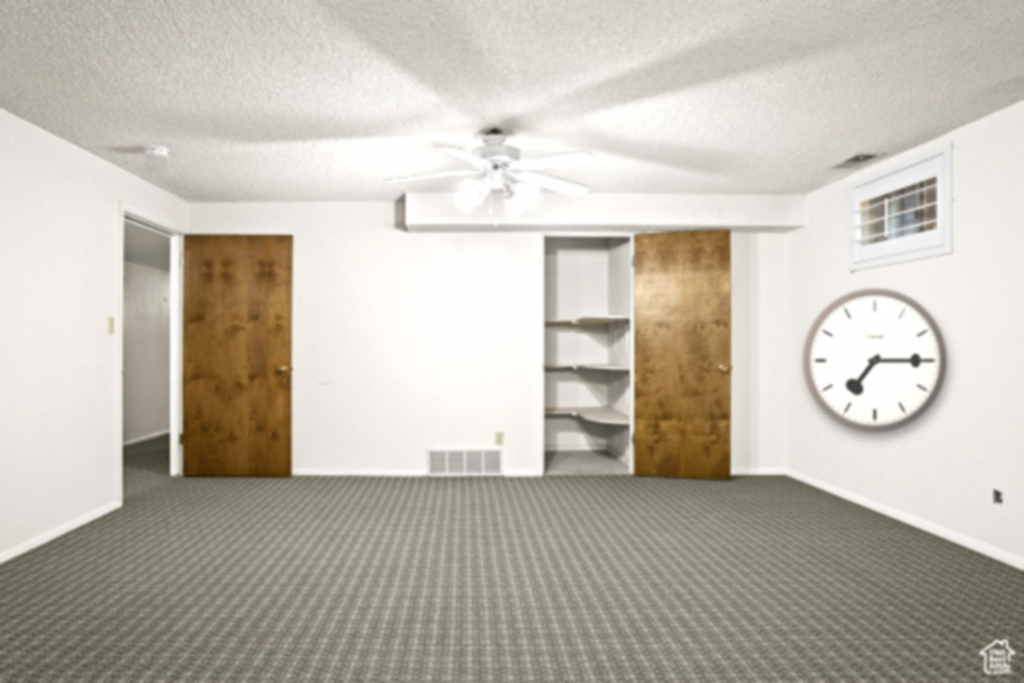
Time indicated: 7:15
